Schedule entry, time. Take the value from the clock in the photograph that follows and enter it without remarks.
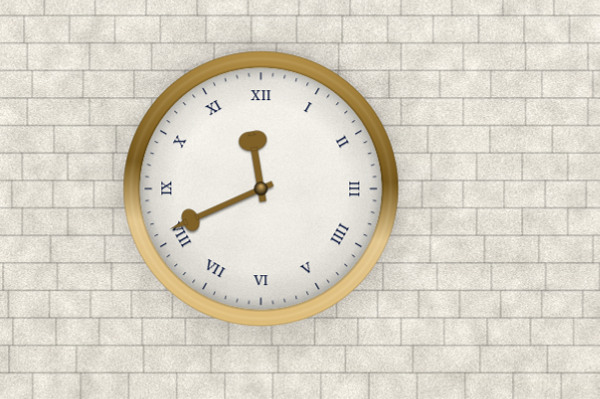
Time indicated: 11:41
